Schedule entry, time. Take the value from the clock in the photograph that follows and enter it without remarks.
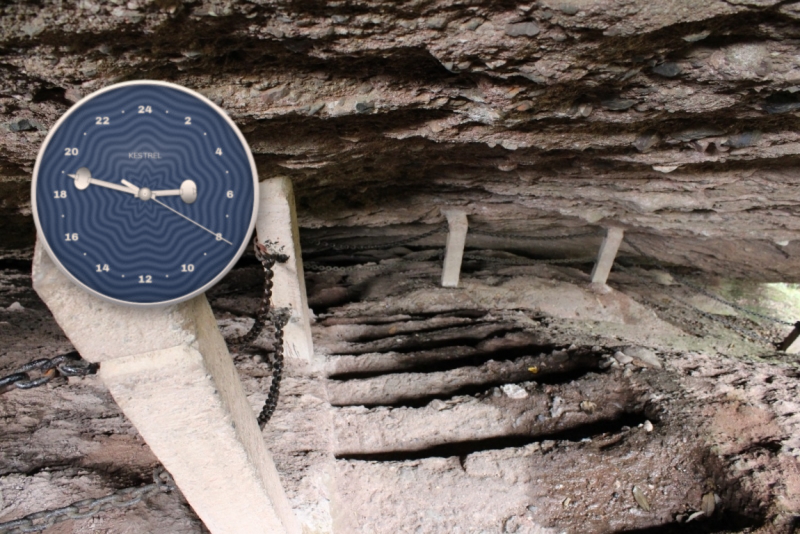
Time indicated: 5:47:20
